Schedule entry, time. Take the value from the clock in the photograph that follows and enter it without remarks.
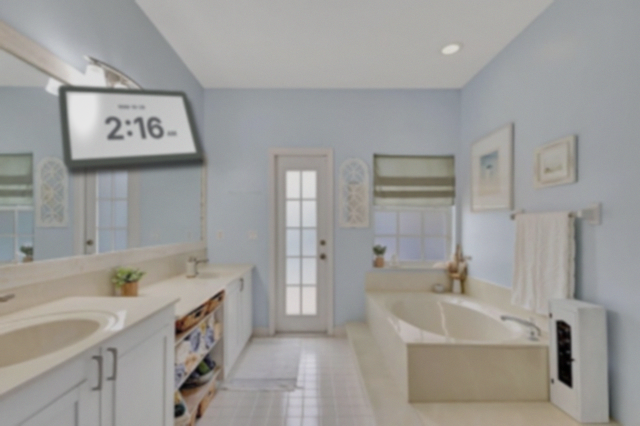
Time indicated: 2:16
